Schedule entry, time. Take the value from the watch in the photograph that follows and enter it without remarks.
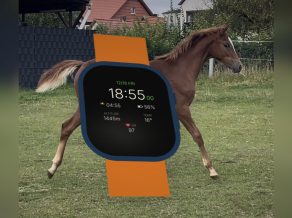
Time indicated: 18:55
